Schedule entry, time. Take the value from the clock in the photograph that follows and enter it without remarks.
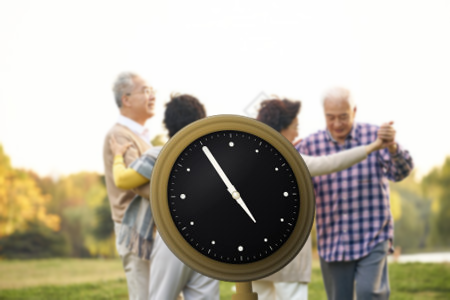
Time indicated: 4:55
